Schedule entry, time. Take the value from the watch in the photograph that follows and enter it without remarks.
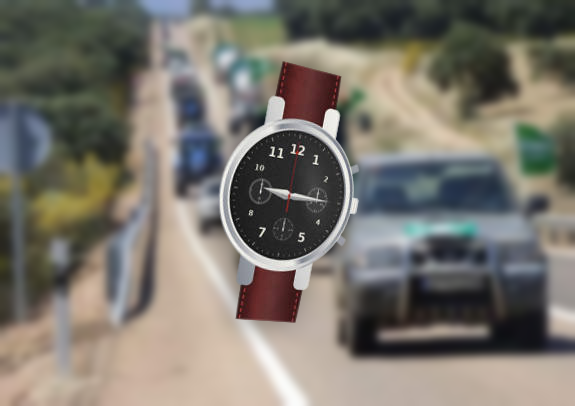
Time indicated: 9:15
